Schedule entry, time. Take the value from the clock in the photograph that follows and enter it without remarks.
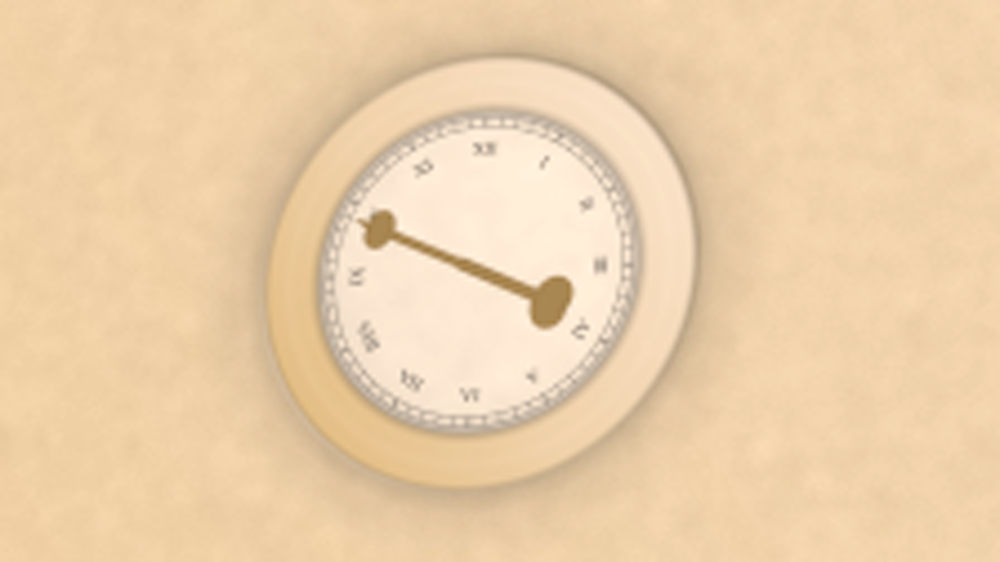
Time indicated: 3:49
